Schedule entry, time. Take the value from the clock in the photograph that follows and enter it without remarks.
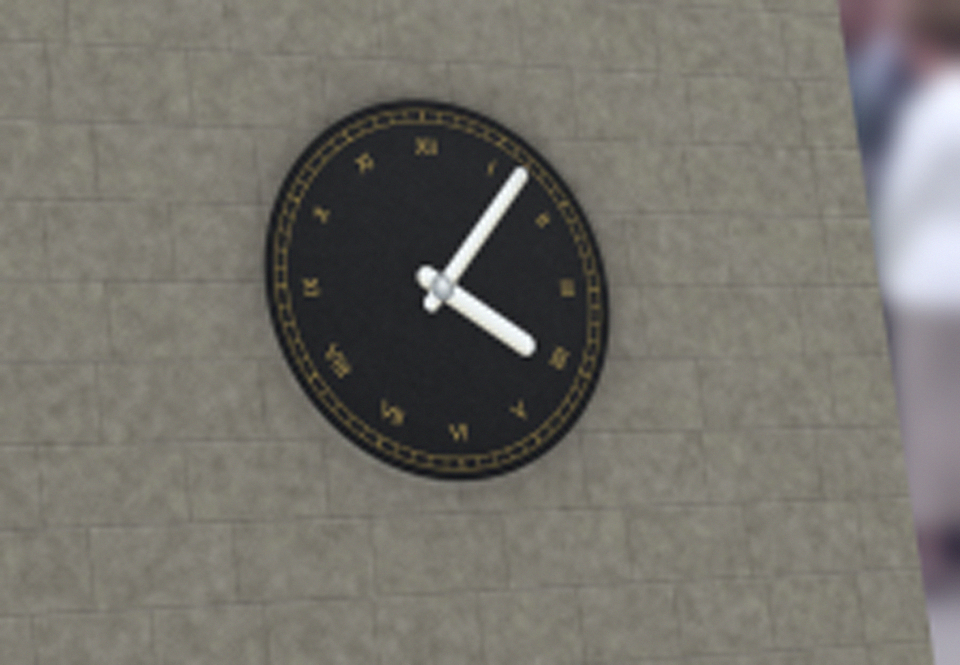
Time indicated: 4:07
